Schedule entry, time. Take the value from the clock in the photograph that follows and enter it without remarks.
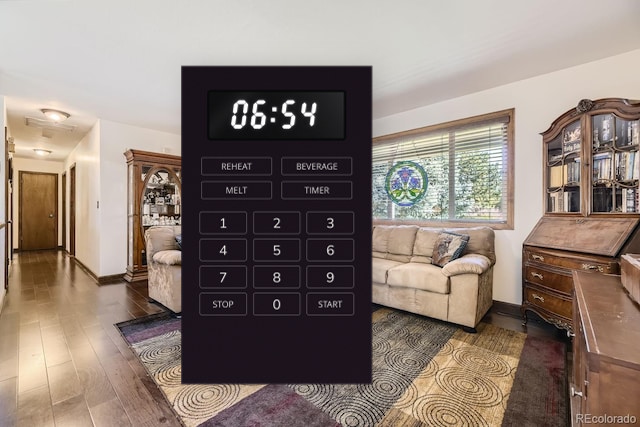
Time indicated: 6:54
